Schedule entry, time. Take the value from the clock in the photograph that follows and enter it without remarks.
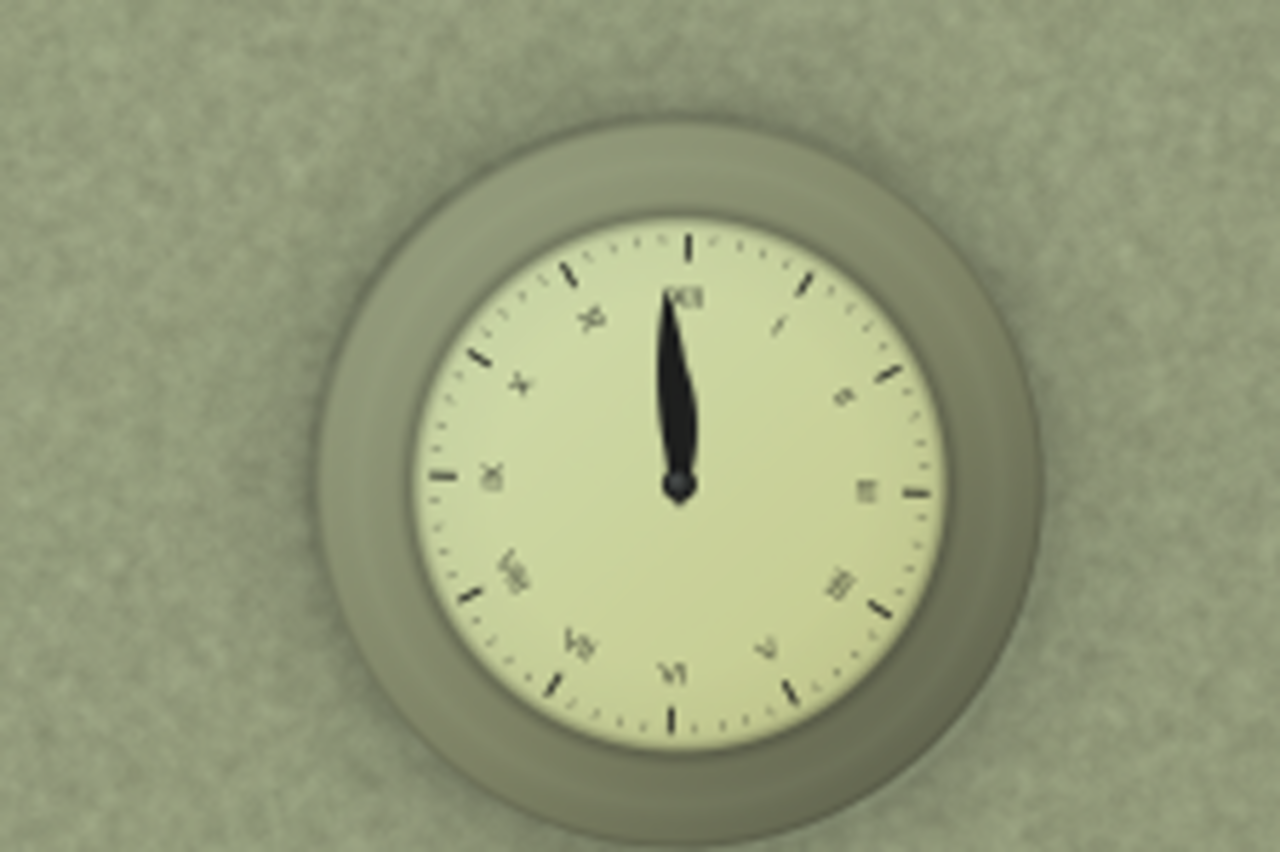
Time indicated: 11:59
